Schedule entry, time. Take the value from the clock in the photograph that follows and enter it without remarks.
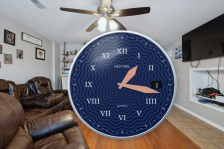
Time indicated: 1:17
